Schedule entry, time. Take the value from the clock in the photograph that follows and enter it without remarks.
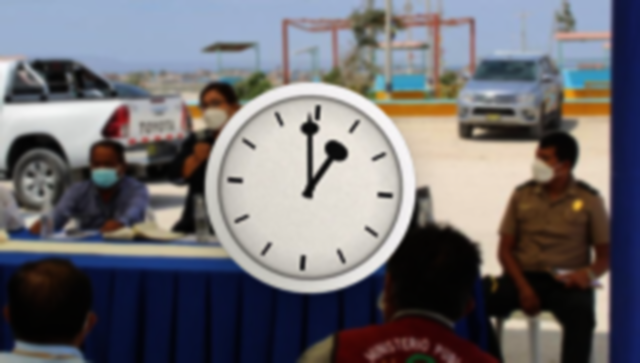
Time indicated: 12:59
